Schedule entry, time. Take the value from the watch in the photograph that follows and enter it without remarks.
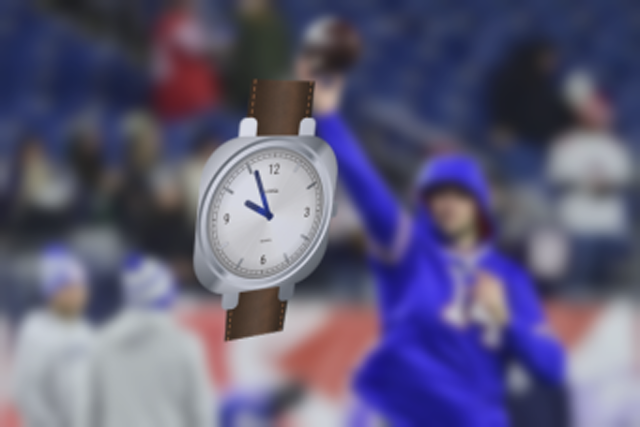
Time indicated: 9:56
